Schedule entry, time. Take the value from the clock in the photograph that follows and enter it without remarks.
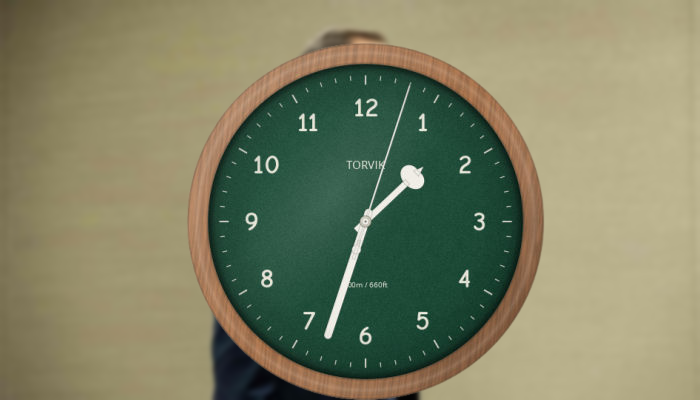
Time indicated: 1:33:03
